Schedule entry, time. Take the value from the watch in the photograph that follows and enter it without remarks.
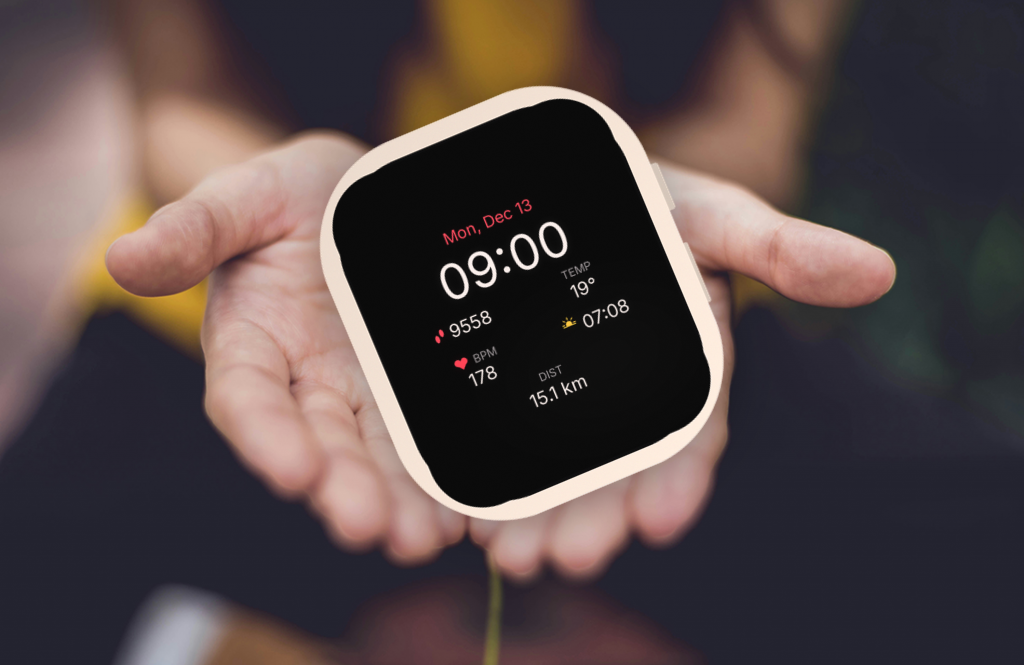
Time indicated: 9:00
